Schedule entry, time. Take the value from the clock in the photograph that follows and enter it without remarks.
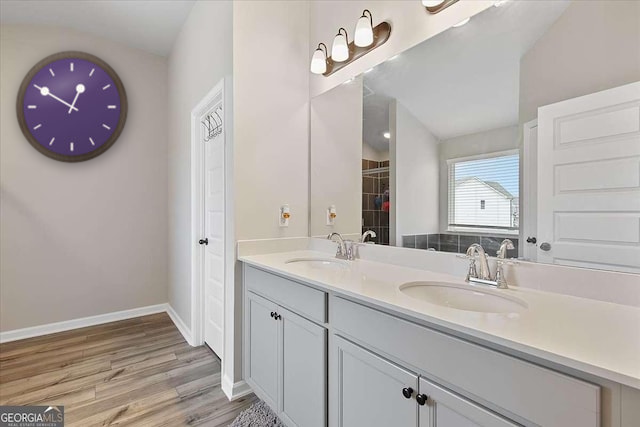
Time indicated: 12:50
